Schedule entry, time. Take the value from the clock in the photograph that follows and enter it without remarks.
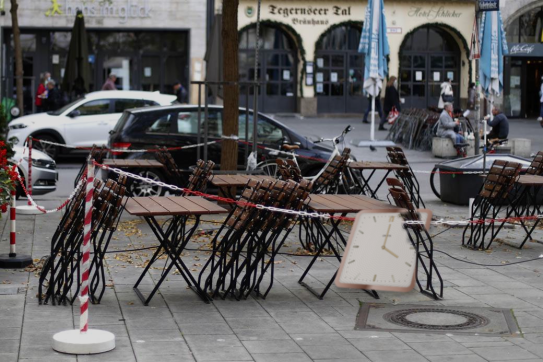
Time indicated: 4:00
